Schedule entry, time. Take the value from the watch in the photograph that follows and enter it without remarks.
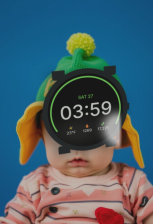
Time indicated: 3:59
